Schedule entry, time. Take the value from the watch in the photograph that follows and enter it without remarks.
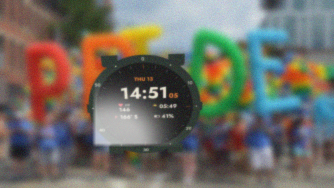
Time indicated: 14:51
